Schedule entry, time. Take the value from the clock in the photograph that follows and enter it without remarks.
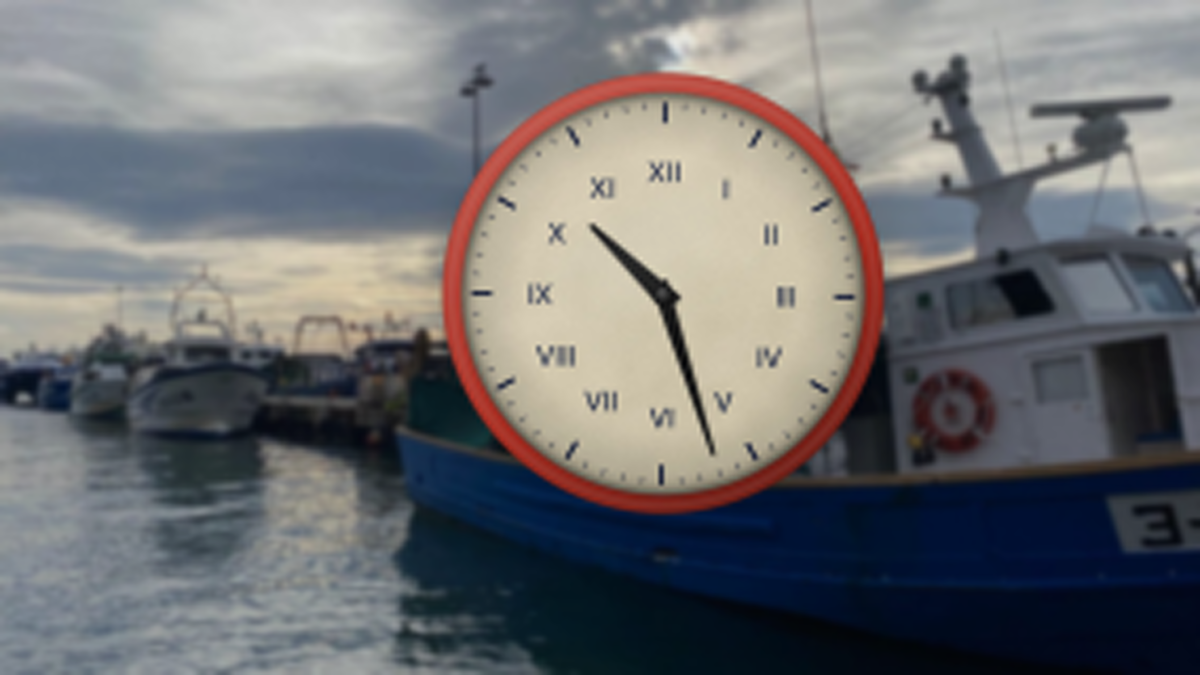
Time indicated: 10:27
